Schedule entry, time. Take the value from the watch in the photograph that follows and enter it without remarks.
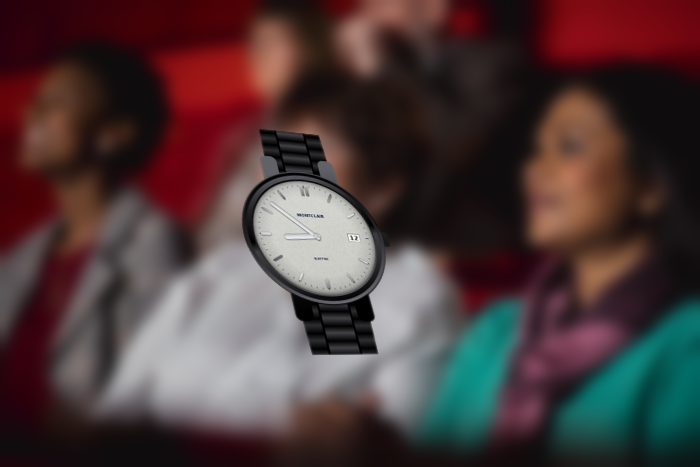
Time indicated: 8:52
